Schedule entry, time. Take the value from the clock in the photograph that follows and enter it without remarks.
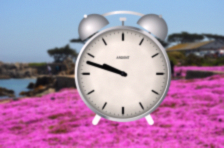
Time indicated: 9:48
